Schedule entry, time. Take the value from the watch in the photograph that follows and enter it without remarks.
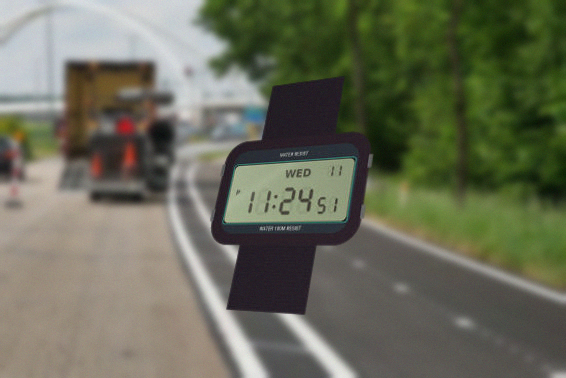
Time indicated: 11:24:51
